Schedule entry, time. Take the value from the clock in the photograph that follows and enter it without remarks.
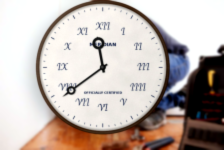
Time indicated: 11:39
